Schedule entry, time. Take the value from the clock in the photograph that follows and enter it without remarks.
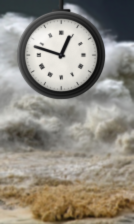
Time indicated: 12:48
